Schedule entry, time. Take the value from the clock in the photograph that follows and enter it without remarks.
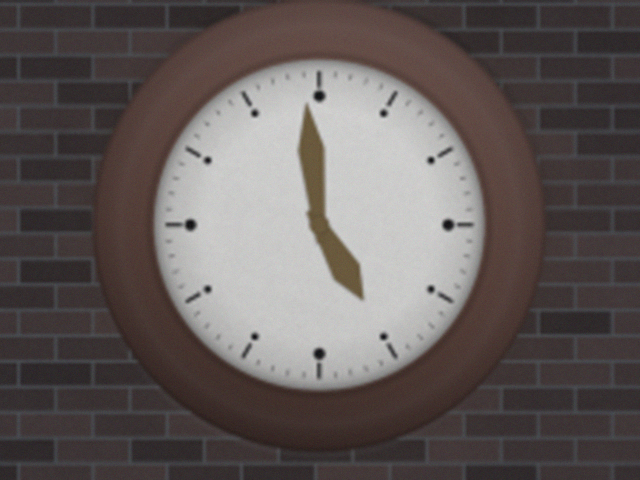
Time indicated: 4:59
